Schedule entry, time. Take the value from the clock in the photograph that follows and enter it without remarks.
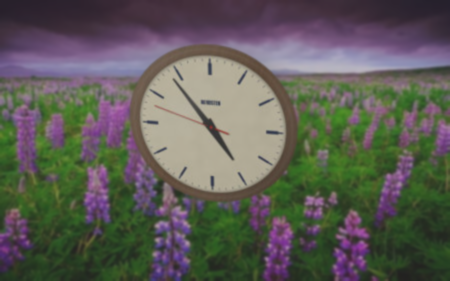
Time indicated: 4:53:48
